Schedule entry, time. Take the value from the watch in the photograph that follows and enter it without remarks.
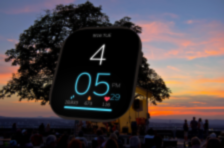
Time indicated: 4:05
